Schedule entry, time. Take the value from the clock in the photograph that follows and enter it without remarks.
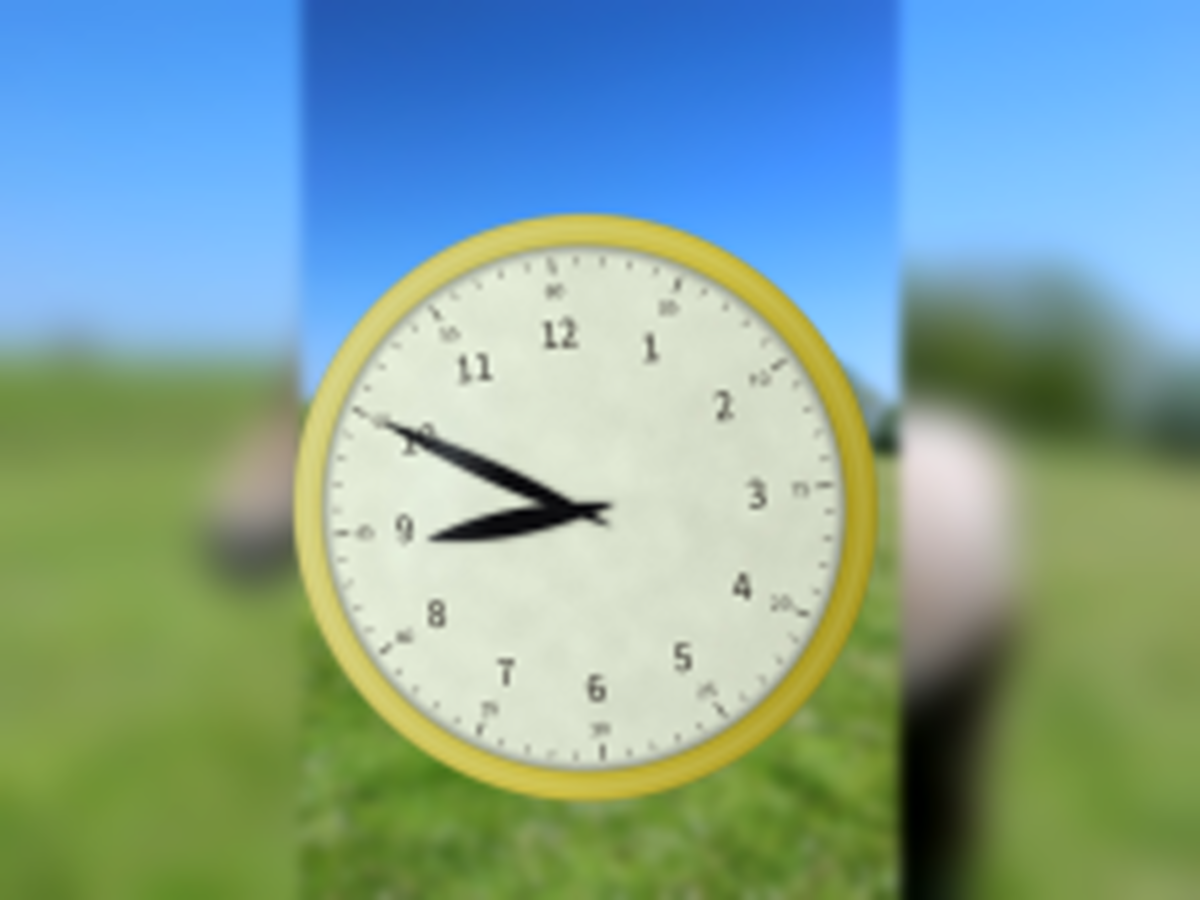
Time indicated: 8:50
